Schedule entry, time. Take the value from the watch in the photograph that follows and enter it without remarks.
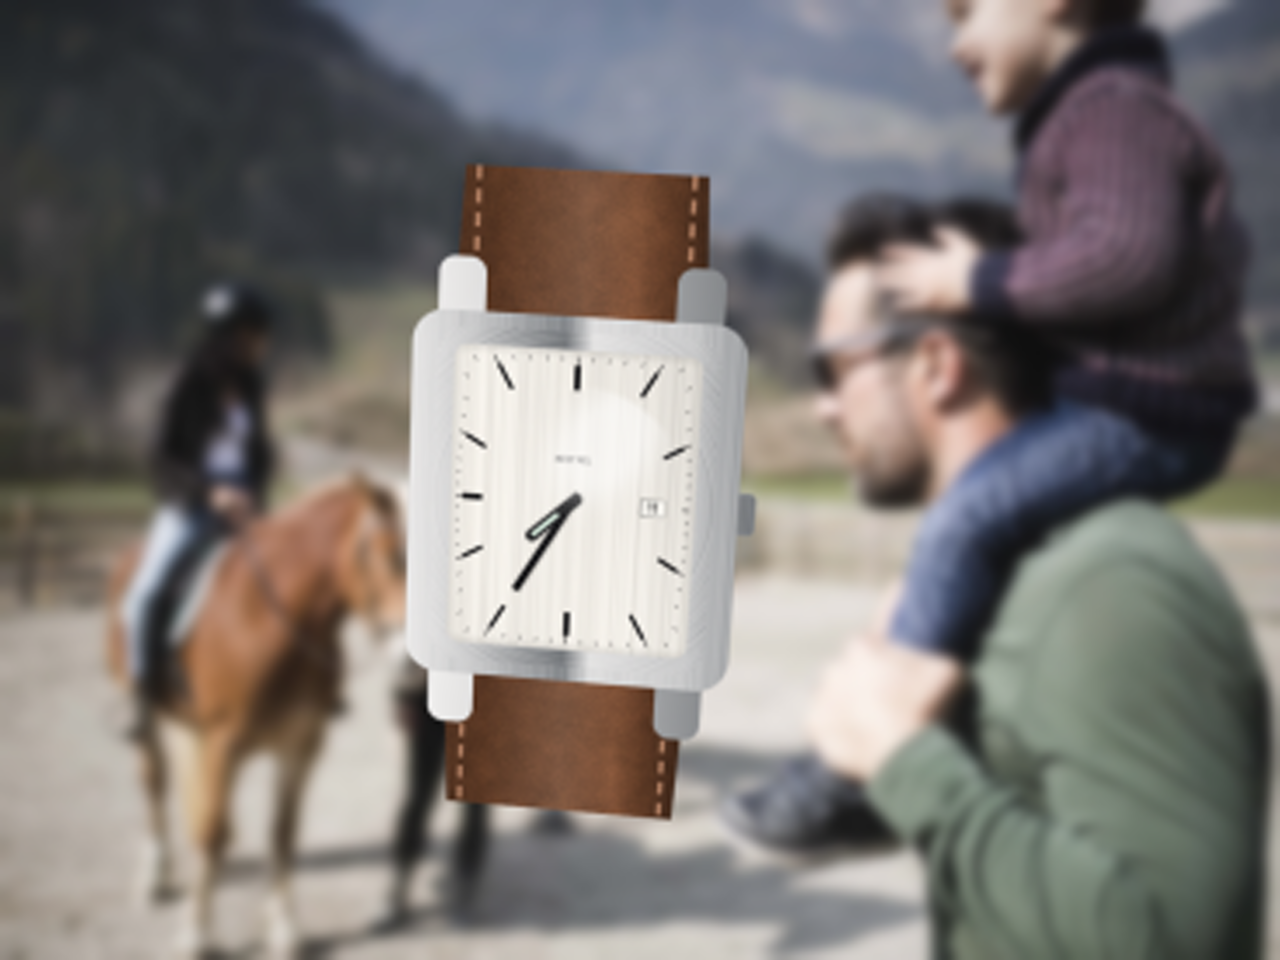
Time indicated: 7:35
